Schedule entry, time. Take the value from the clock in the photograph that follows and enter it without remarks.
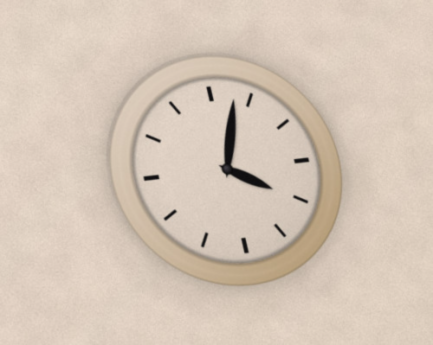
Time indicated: 4:03
